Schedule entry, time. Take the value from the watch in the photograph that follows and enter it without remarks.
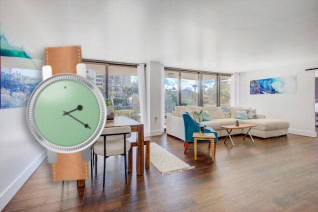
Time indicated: 2:21
